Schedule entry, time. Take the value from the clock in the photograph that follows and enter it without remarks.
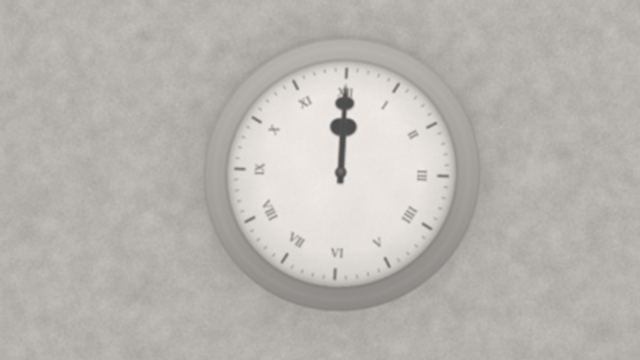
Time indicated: 12:00
